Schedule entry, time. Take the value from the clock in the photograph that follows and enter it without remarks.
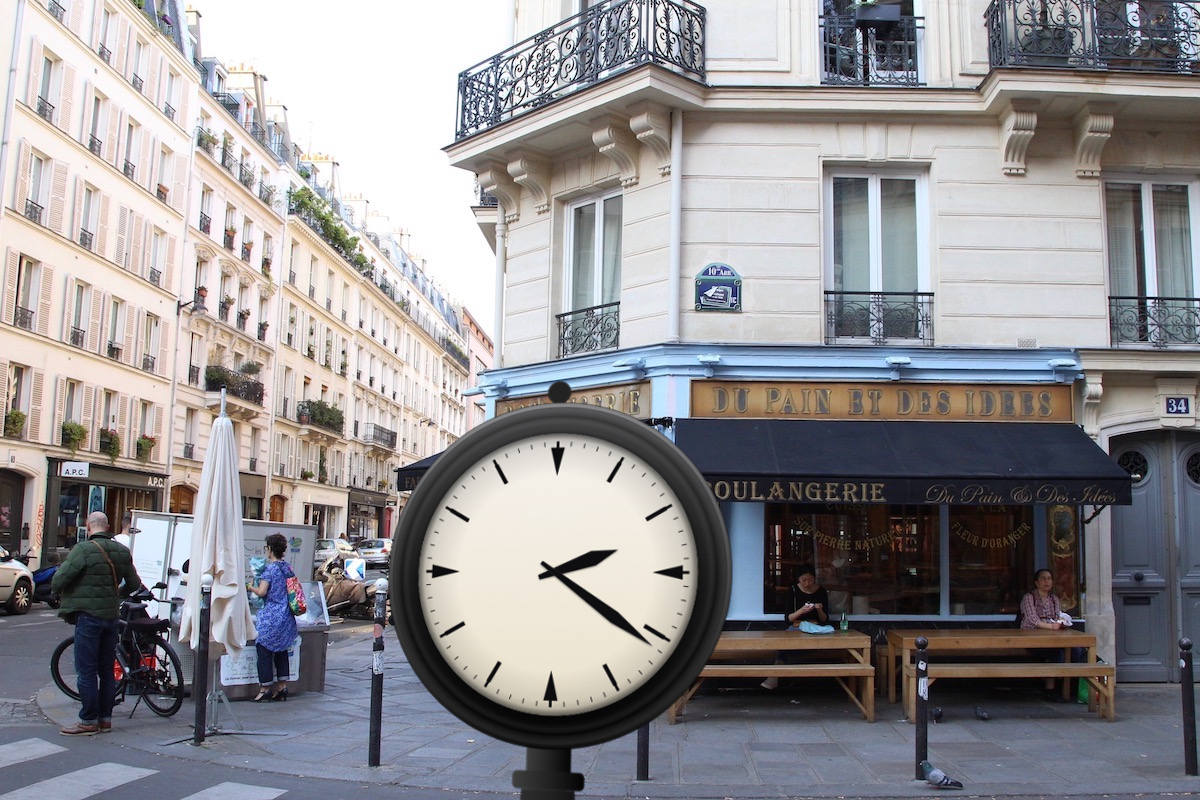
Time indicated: 2:21
